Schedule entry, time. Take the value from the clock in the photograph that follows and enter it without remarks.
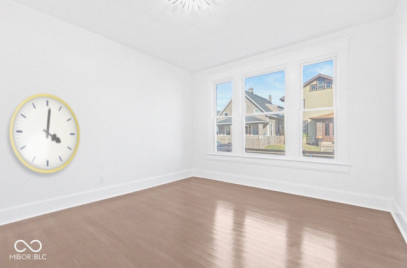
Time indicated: 4:01
